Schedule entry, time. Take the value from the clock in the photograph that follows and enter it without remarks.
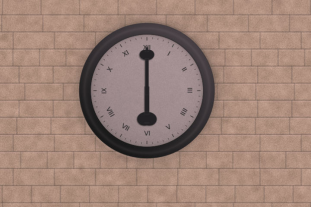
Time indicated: 6:00
